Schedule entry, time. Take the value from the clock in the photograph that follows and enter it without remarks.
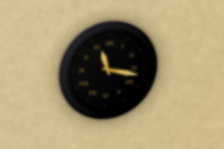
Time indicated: 11:17
